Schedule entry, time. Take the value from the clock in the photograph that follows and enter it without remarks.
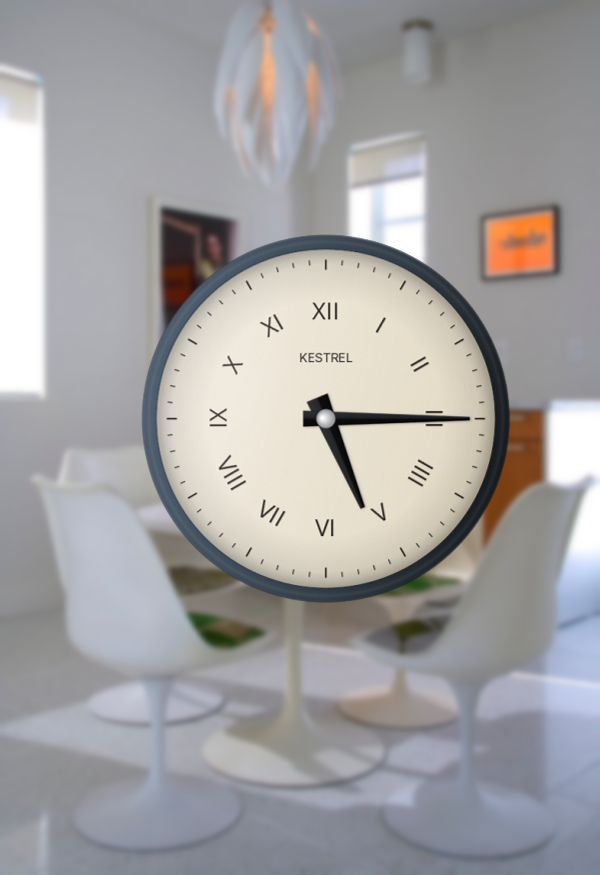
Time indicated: 5:15
